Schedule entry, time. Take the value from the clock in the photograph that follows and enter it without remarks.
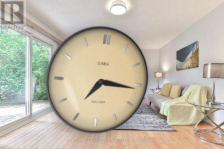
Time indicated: 7:16
